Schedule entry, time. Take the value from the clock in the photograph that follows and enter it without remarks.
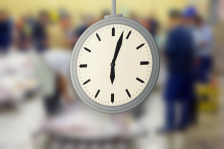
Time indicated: 6:03
